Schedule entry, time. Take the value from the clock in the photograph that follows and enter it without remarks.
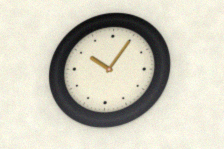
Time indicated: 10:05
